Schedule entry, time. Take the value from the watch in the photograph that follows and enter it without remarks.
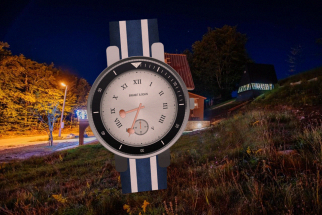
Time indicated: 8:34
